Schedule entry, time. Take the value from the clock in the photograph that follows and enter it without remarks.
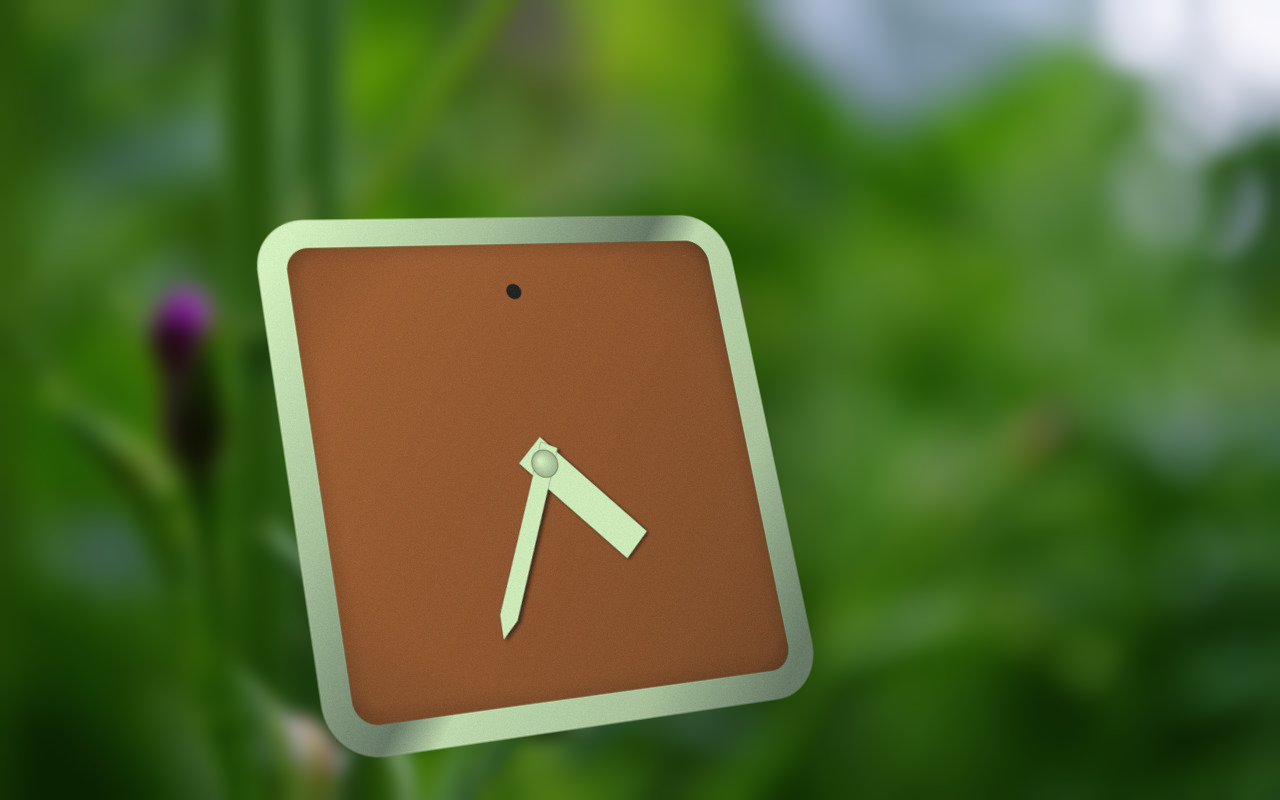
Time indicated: 4:34
